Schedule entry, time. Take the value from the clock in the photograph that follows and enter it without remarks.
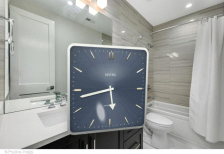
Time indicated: 5:43
